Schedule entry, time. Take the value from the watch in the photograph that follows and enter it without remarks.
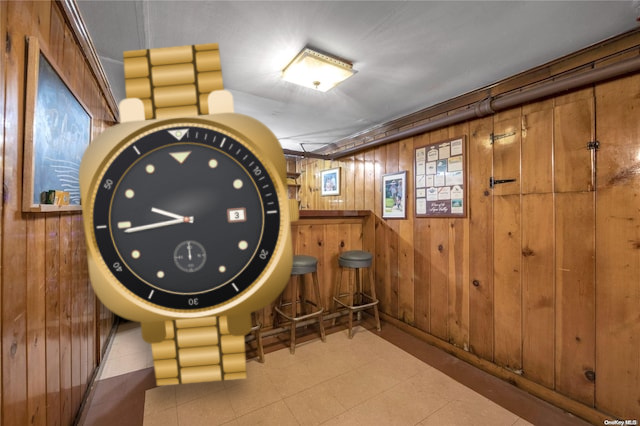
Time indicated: 9:44
